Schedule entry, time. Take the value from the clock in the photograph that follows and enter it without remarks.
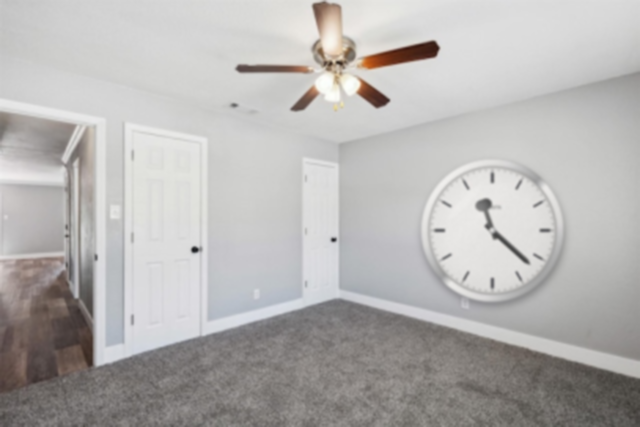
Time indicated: 11:22
